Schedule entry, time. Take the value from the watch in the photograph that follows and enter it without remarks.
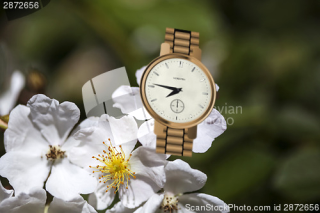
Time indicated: 7:46
